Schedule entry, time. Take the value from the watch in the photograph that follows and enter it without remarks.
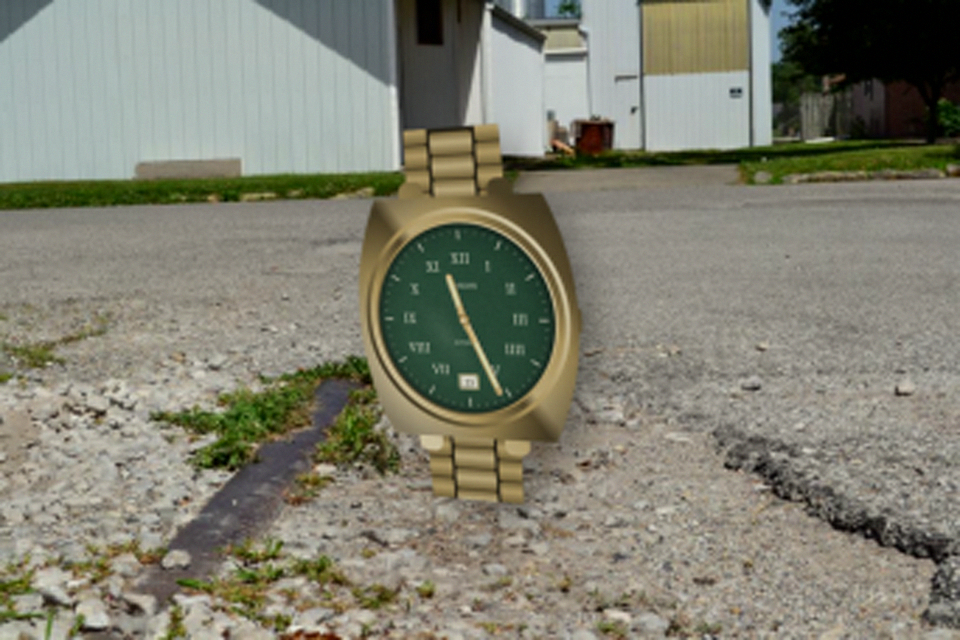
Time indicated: 11:26
